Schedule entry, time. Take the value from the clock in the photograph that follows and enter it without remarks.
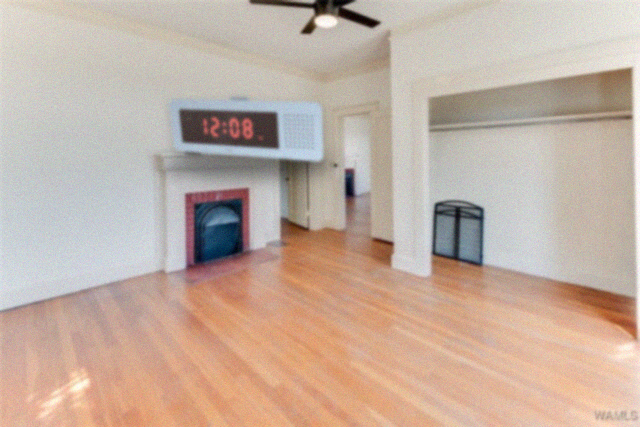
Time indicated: 12:08
